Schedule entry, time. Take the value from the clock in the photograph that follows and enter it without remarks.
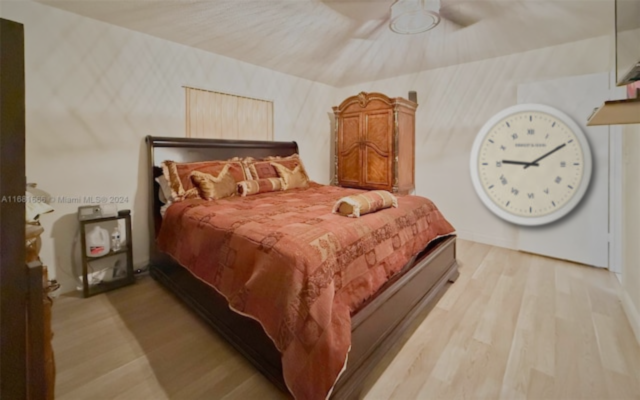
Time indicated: 9:10
